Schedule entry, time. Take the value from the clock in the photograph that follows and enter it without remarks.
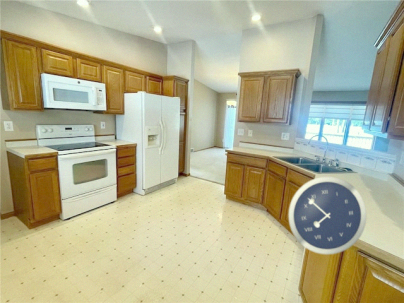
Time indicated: 7:53
